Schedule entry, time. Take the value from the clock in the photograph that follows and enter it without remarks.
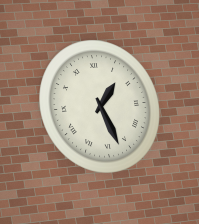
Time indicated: 1:27
